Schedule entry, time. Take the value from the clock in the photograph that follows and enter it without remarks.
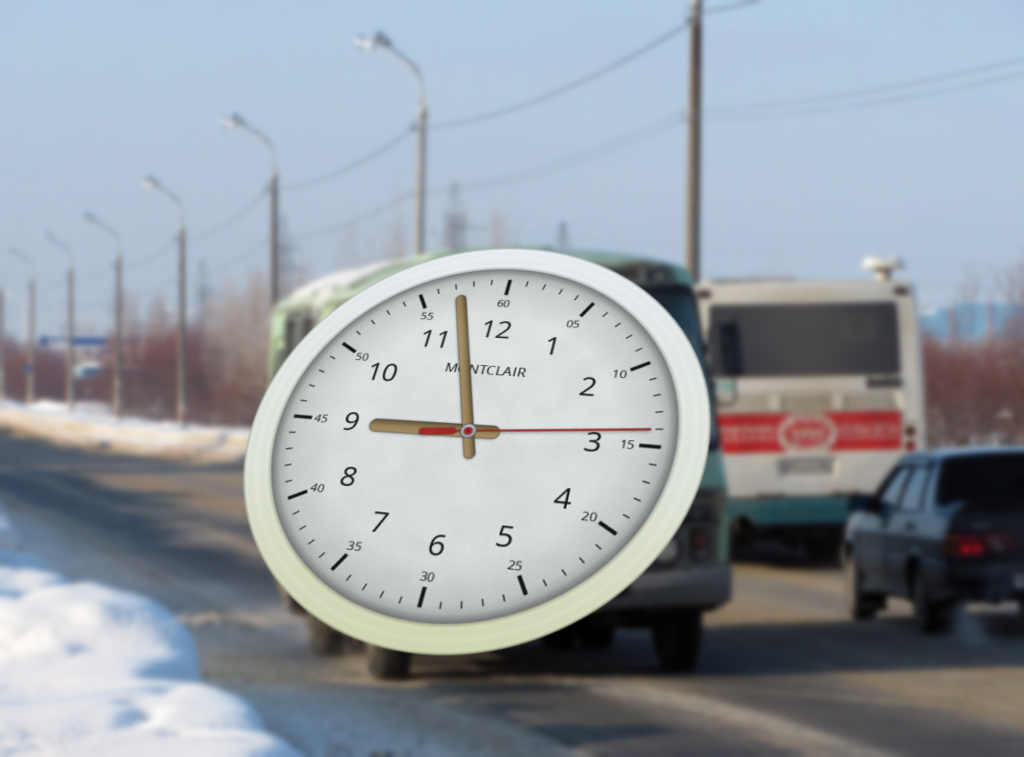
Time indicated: 8:57:14
